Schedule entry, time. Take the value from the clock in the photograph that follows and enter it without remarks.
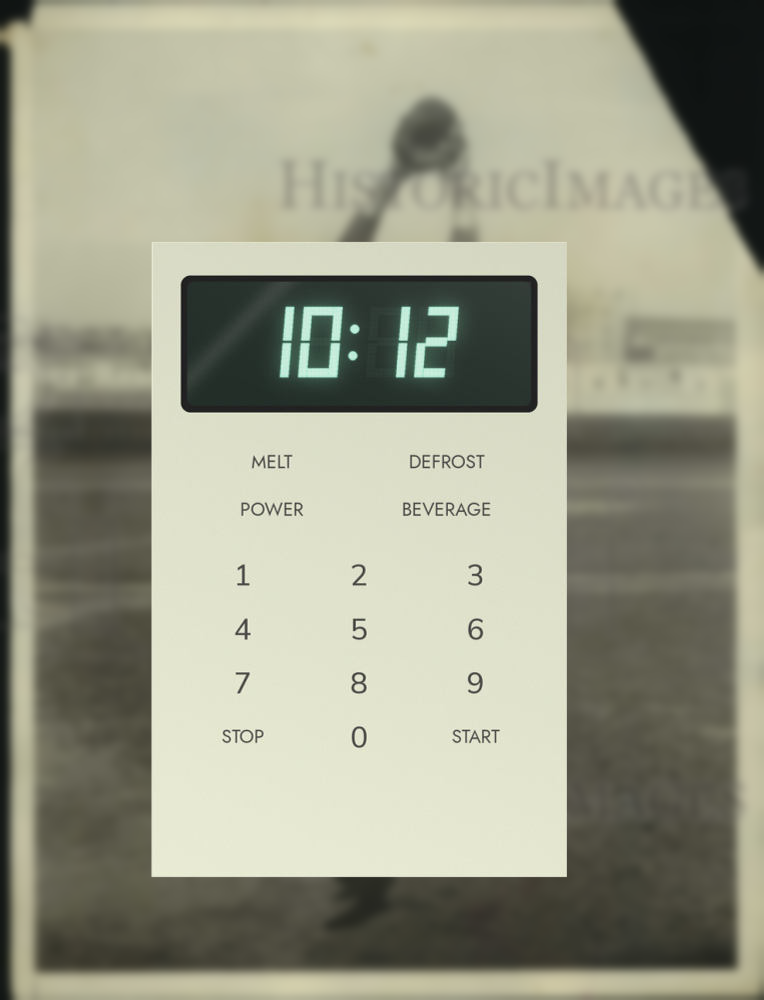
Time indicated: 10:12
